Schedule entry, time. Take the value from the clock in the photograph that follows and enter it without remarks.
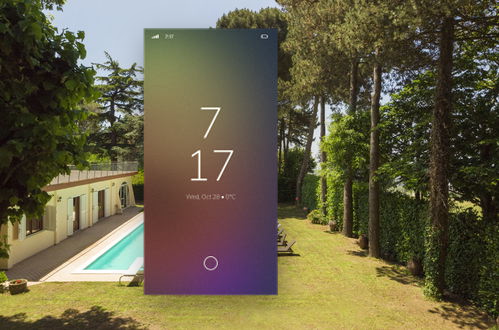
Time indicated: 7:17
